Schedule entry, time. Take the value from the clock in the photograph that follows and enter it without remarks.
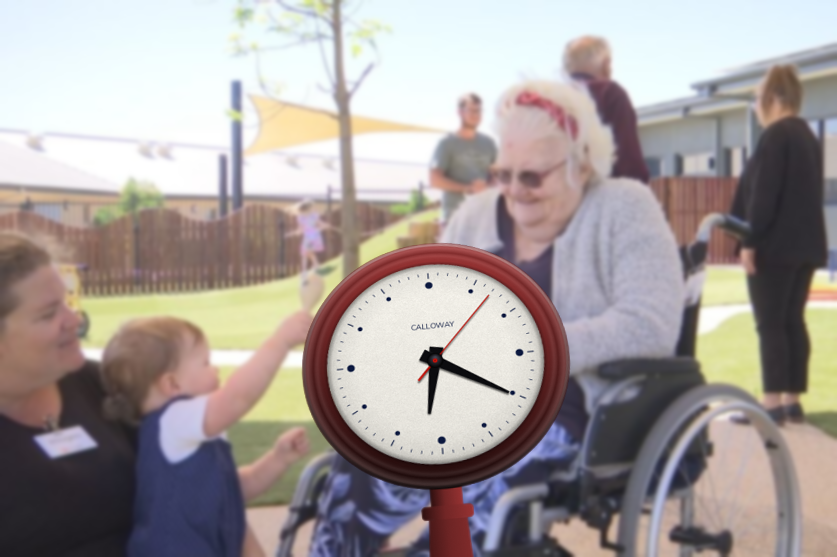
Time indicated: 6:20:07
